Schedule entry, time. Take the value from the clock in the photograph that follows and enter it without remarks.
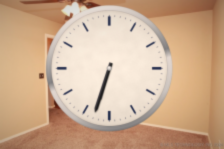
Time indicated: 6:33
